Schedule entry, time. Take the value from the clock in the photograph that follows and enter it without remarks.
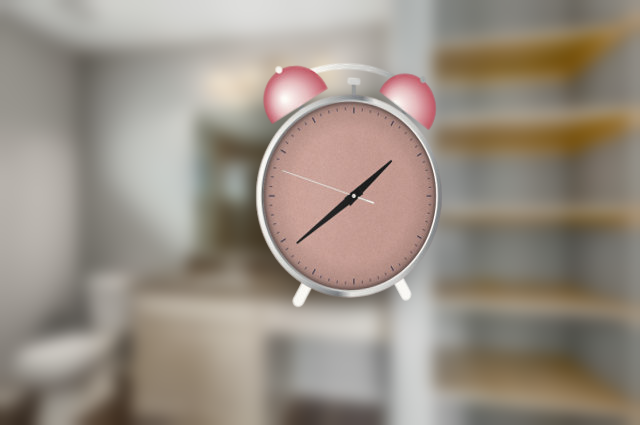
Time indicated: 1:38:48
